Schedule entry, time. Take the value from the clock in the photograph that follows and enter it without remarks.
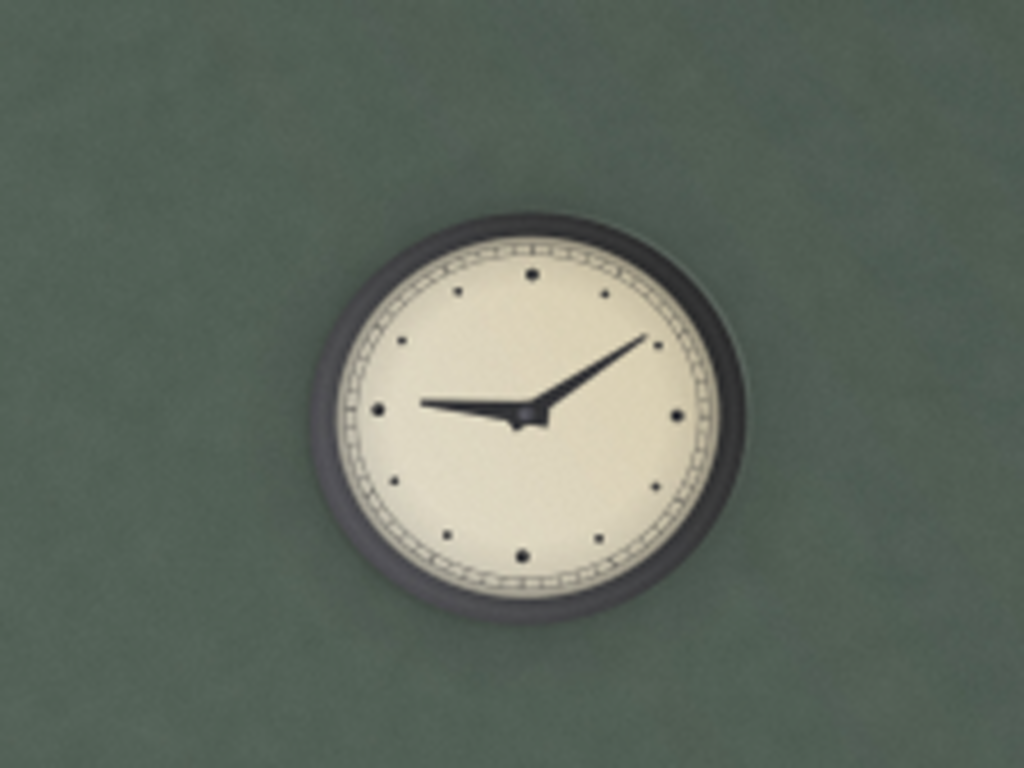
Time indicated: 9:09
